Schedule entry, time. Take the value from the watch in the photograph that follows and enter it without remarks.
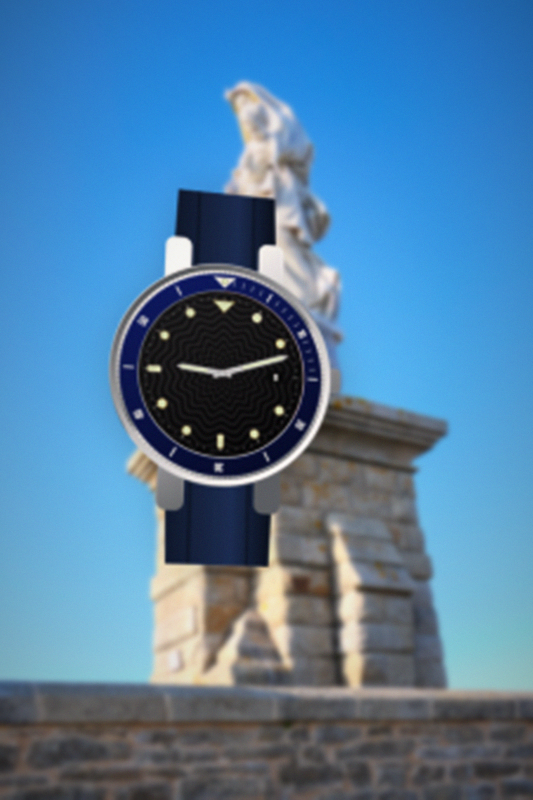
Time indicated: 9:12
